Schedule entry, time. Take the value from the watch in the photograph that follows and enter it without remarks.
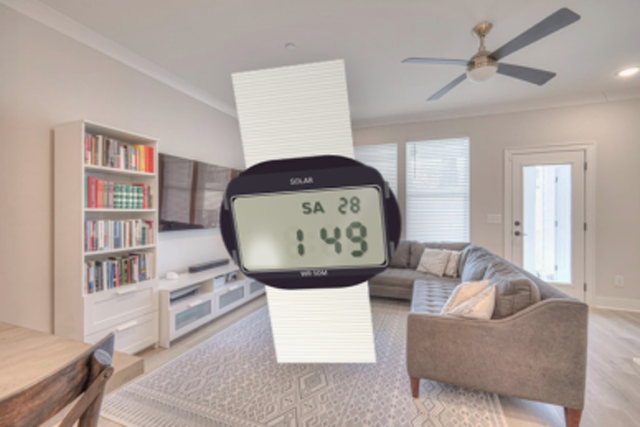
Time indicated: 1:49
